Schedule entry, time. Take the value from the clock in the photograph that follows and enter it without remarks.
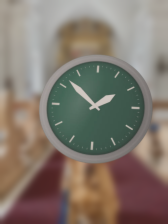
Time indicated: 1:52
